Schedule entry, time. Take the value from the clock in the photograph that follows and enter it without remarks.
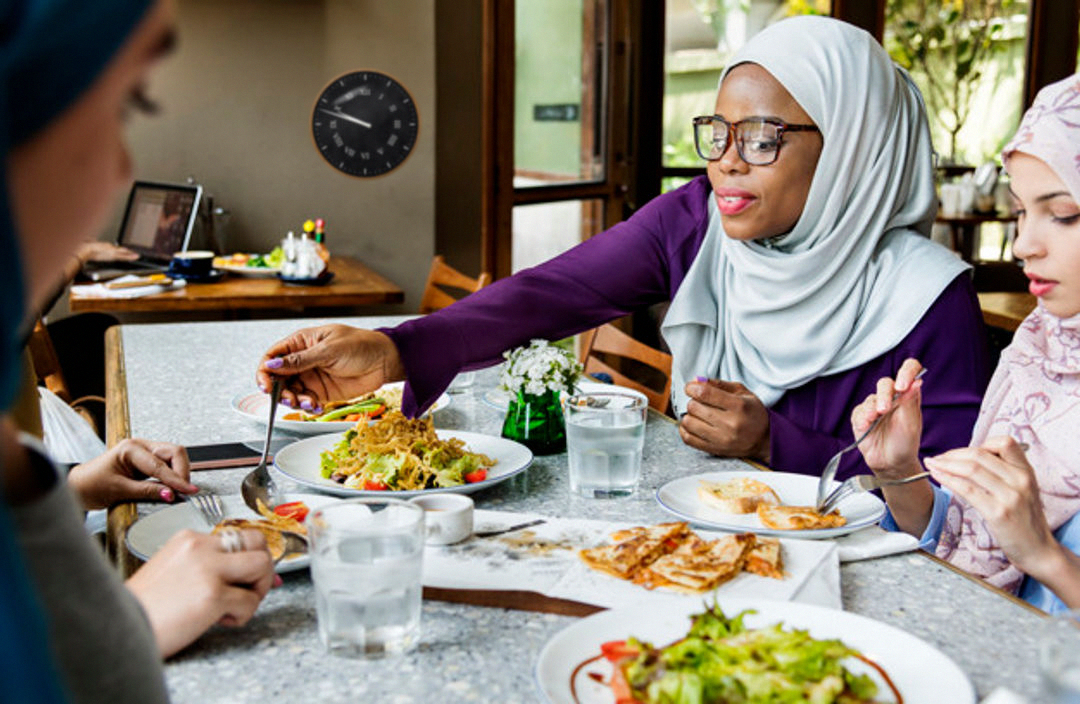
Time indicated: 9:48
